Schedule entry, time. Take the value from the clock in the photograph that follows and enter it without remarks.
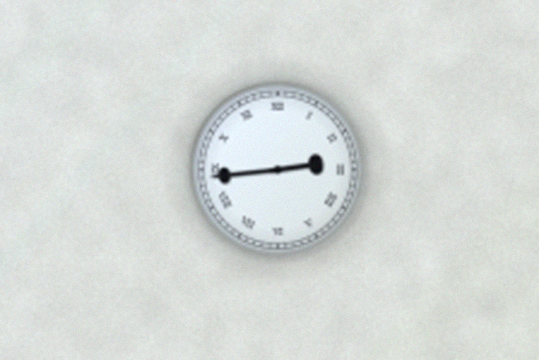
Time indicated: 2:44
